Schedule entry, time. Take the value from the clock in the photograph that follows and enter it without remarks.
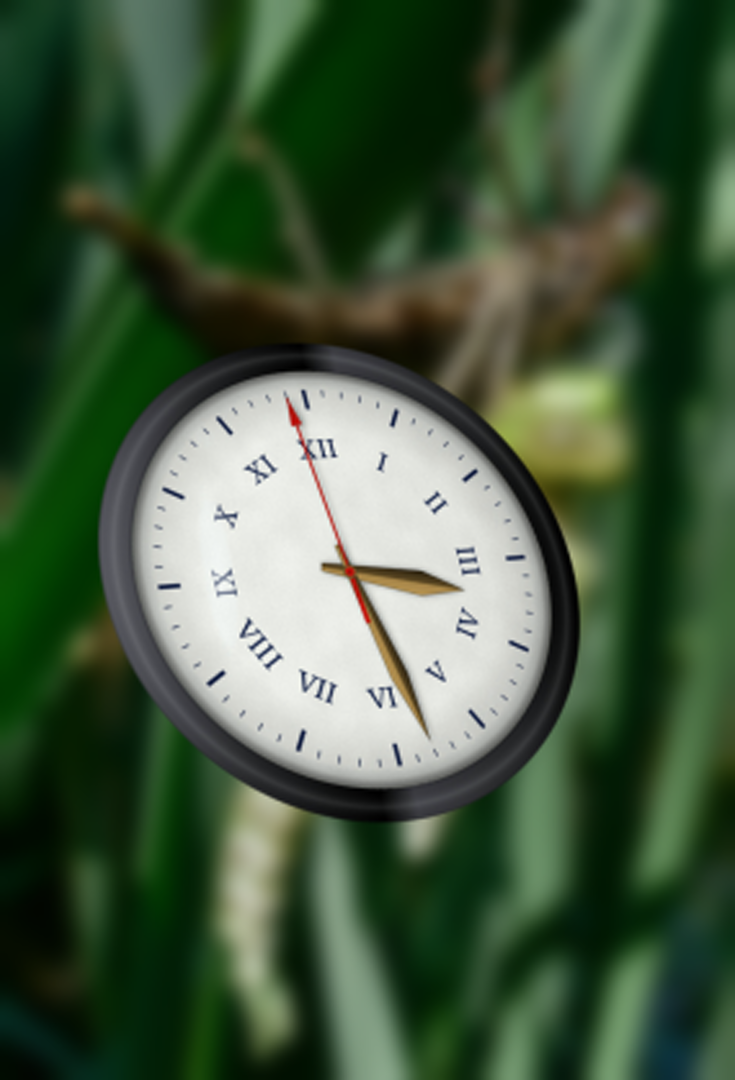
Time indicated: 3:27:59
